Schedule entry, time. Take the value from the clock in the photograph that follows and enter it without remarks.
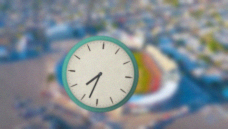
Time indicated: 7:33
